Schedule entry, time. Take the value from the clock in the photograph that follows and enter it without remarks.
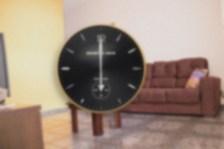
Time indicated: 6:00
